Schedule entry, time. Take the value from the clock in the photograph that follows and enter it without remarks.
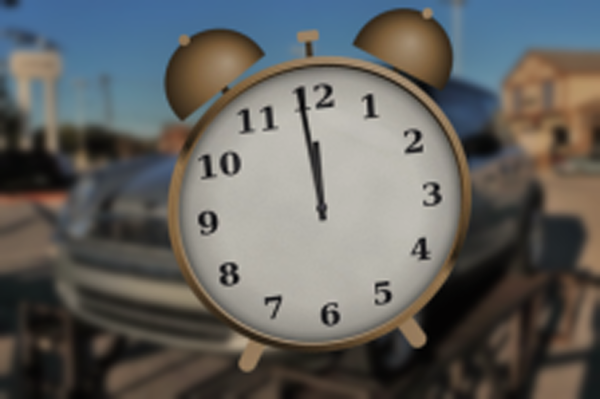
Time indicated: 11:59
